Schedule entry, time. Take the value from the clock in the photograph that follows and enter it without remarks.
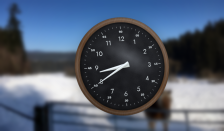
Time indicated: 8:40
